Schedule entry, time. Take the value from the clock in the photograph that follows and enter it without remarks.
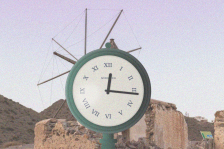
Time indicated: 12:16
